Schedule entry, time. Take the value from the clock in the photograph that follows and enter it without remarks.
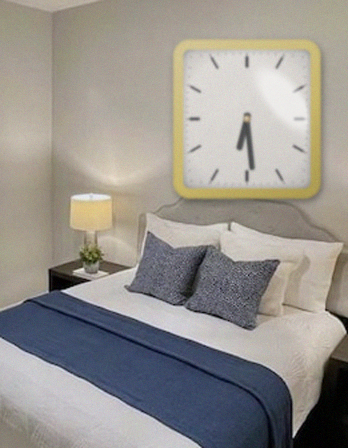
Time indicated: 6:29
